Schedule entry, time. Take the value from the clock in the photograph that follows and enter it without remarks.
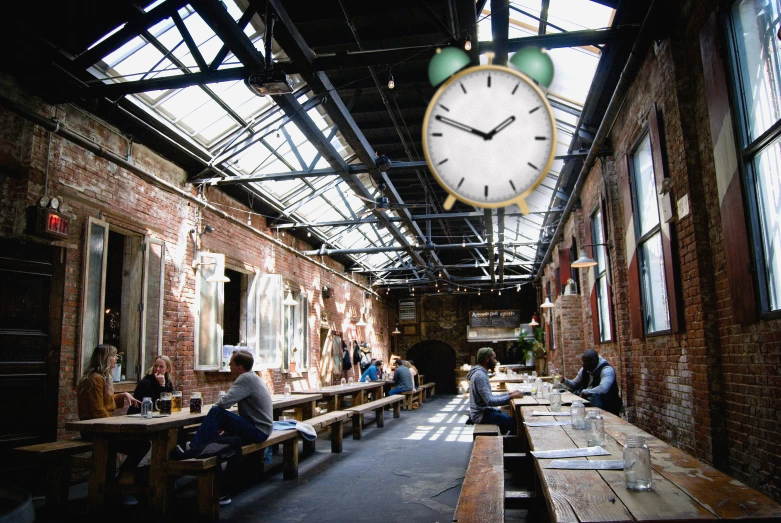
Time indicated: 1:48
